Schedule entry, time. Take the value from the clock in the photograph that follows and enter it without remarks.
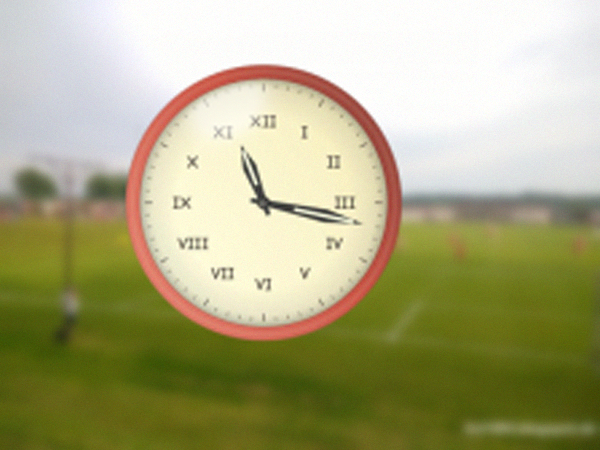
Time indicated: 11:17
